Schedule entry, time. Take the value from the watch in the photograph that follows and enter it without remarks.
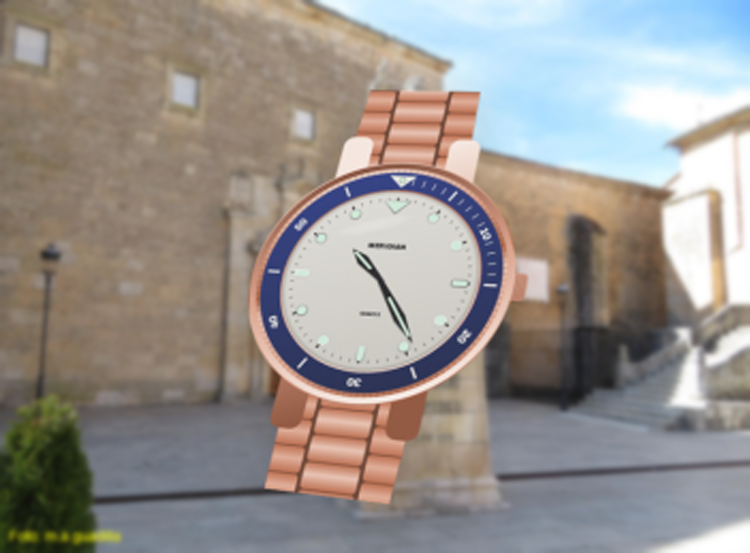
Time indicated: 10:24
